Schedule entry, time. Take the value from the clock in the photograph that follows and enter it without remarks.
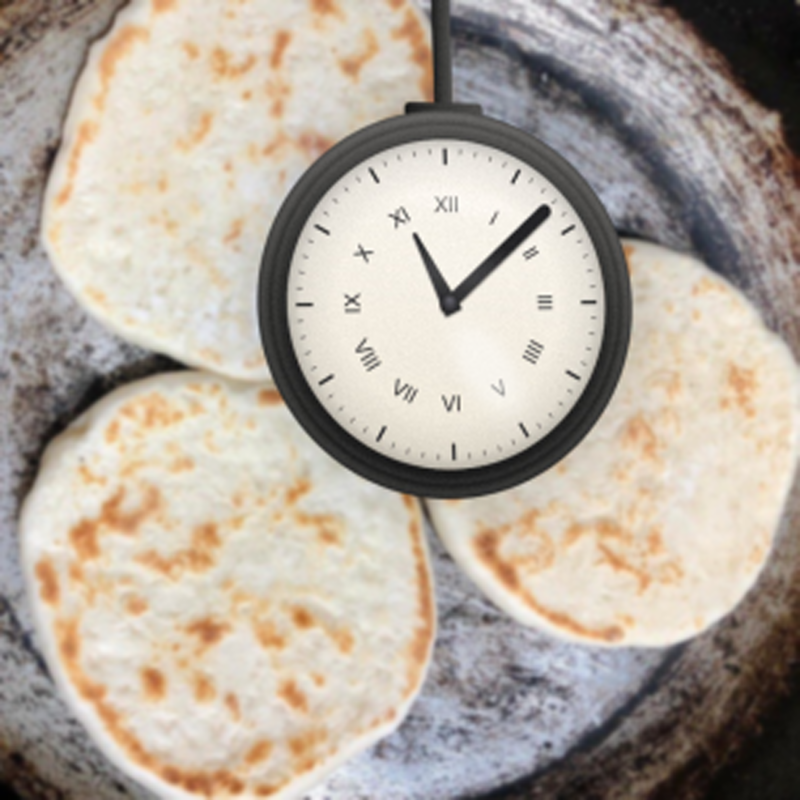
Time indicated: 11:08
